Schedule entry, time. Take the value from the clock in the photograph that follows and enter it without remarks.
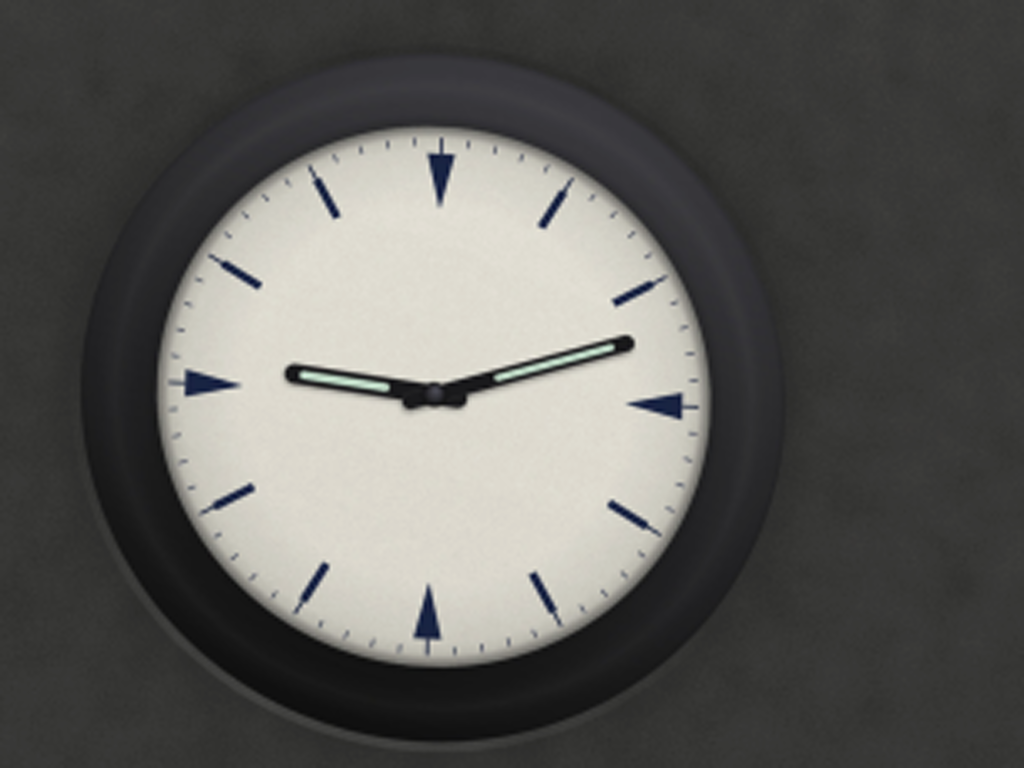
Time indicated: 9:12
